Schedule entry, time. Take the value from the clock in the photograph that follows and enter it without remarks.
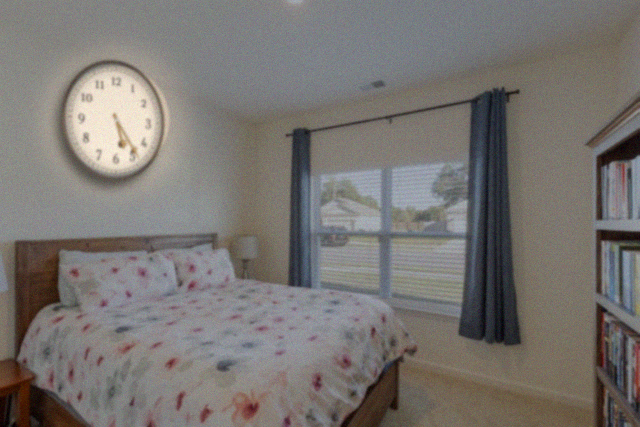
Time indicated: 5:24
